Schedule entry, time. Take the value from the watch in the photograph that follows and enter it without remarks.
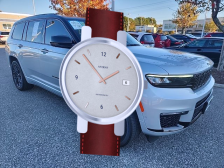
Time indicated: 1:53
